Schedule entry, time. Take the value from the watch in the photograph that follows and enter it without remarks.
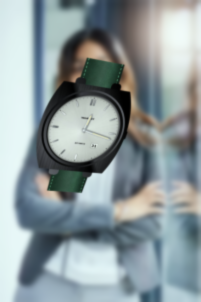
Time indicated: 12:17
